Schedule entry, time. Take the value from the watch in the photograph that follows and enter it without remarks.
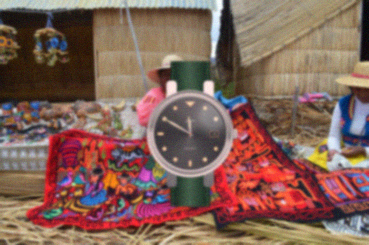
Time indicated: 11:50
